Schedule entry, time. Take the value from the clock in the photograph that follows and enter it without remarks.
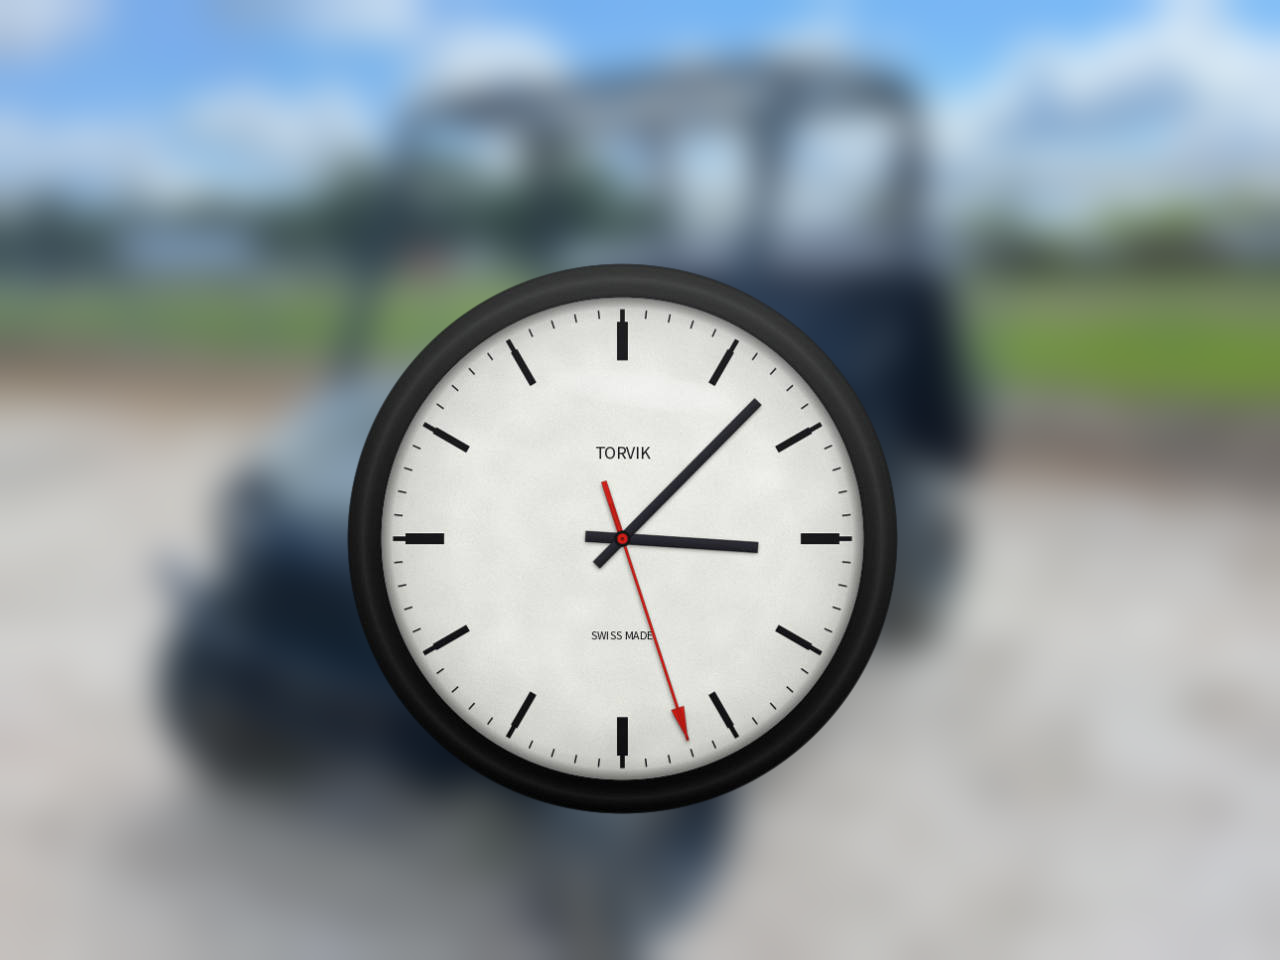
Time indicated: 3:07:27
